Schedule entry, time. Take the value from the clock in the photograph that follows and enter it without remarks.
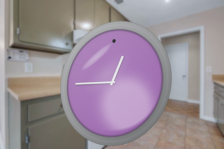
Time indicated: 12:45
